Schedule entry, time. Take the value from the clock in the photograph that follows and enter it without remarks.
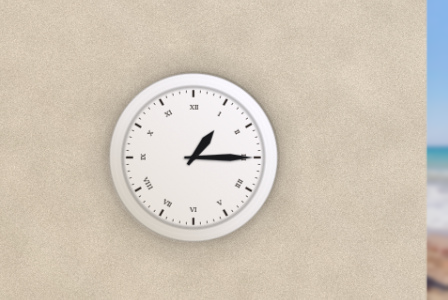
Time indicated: 1:15
